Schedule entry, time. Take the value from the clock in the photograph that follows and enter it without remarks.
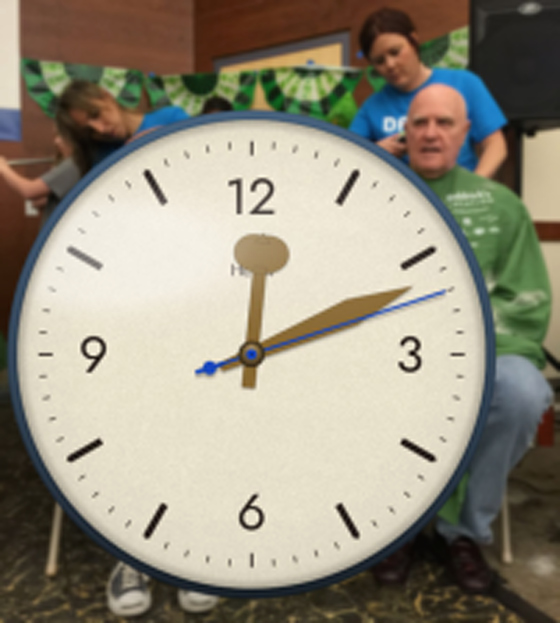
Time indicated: 12:11:12
